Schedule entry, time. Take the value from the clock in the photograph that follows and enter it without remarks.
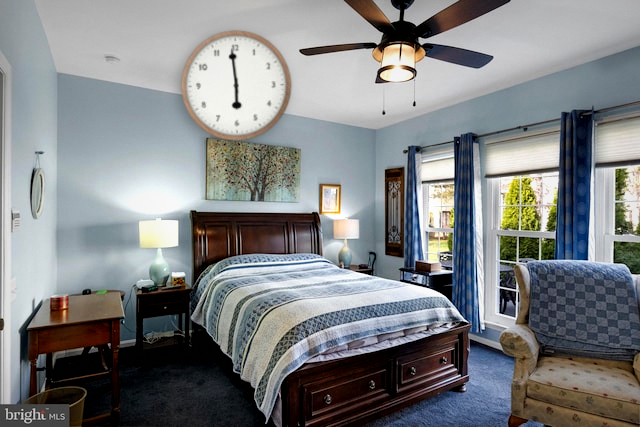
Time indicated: 5:59
